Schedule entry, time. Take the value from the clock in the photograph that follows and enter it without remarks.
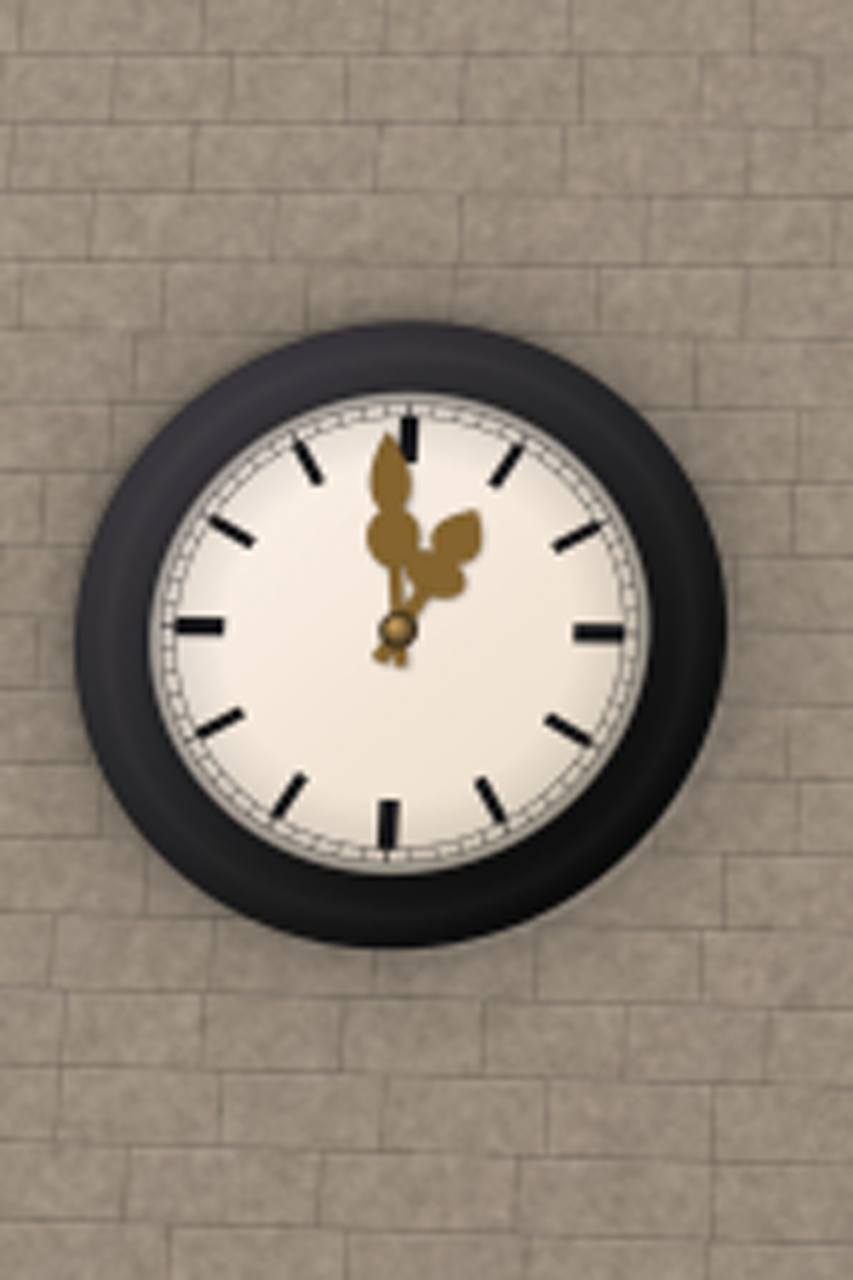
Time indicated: 12:59
